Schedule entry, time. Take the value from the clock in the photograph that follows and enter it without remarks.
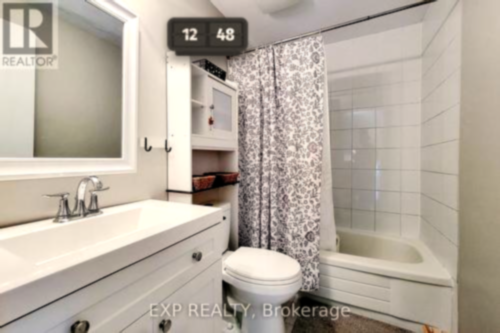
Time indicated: 12:48
